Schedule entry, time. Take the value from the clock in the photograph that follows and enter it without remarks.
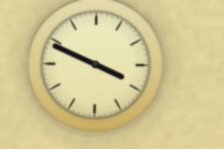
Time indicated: 3:49
